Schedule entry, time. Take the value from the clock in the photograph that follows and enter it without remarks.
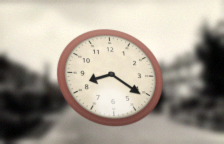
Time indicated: 8:21
